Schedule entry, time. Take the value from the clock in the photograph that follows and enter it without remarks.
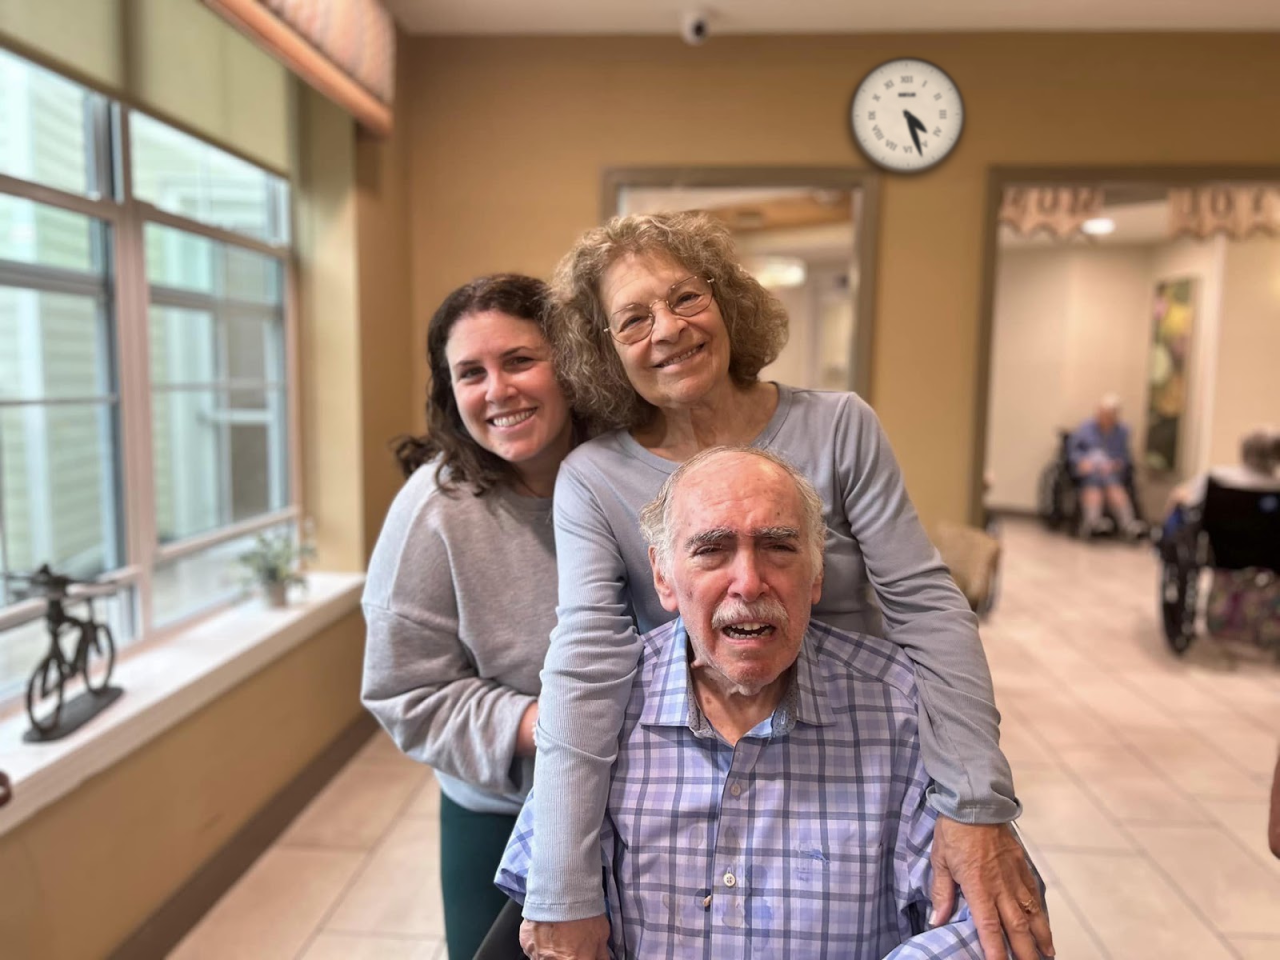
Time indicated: 4:27
